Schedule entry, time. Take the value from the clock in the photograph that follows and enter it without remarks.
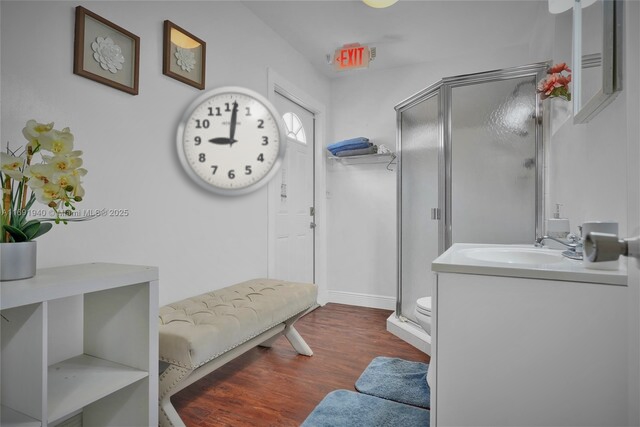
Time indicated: 9:01
